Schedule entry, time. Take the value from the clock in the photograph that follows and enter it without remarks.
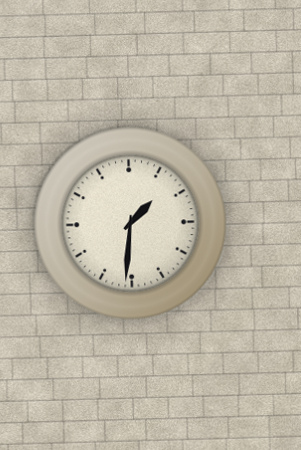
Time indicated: 1:31
